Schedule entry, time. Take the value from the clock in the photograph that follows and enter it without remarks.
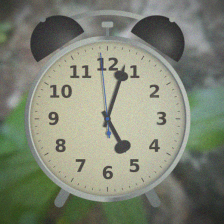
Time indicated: 5:02:59
